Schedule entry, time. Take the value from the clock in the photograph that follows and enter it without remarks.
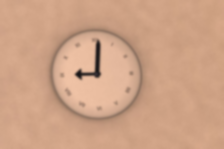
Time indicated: 9:01
